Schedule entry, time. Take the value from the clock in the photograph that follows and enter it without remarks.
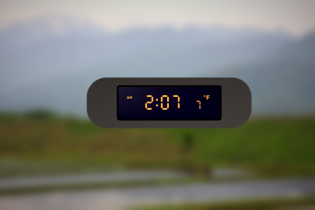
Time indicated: 2:07
